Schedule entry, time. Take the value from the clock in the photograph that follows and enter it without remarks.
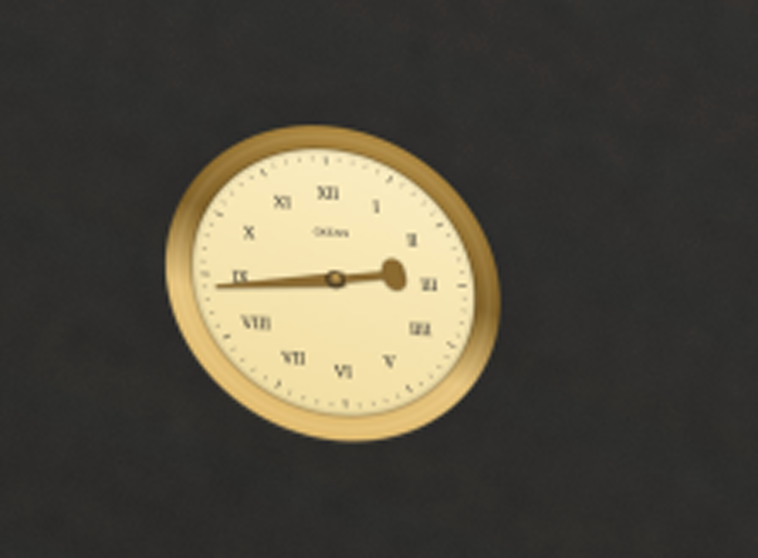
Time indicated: 2:44
